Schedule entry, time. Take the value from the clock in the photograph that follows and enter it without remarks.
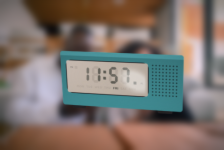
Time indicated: 11:57
